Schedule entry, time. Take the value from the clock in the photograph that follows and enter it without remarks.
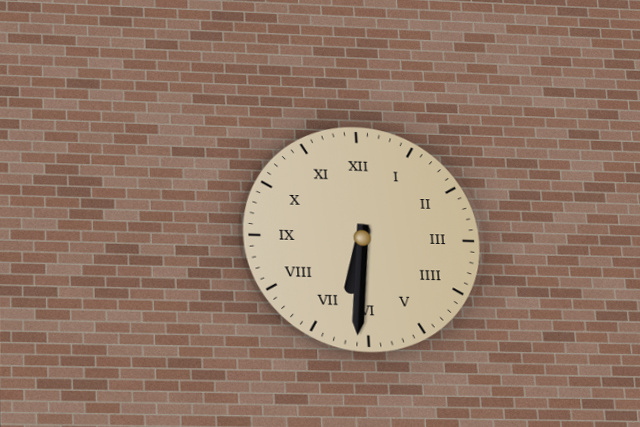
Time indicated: 6:31
